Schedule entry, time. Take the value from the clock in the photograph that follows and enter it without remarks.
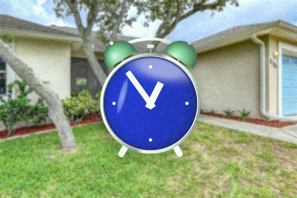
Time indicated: 12:54
